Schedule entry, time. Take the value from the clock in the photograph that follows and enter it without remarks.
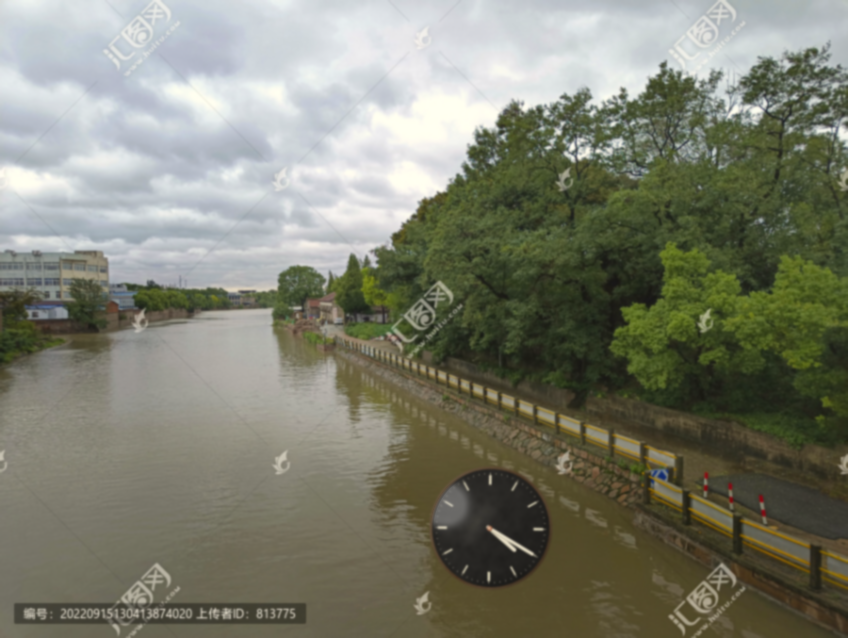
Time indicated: 4:20
